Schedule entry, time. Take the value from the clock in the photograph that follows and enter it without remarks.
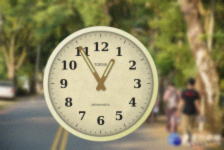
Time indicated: 12:55
